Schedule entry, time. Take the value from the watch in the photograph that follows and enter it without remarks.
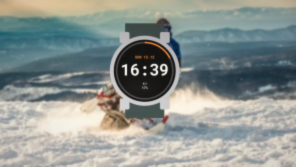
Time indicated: 16:39
